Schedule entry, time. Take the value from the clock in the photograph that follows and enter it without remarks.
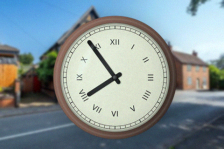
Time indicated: 7:54
